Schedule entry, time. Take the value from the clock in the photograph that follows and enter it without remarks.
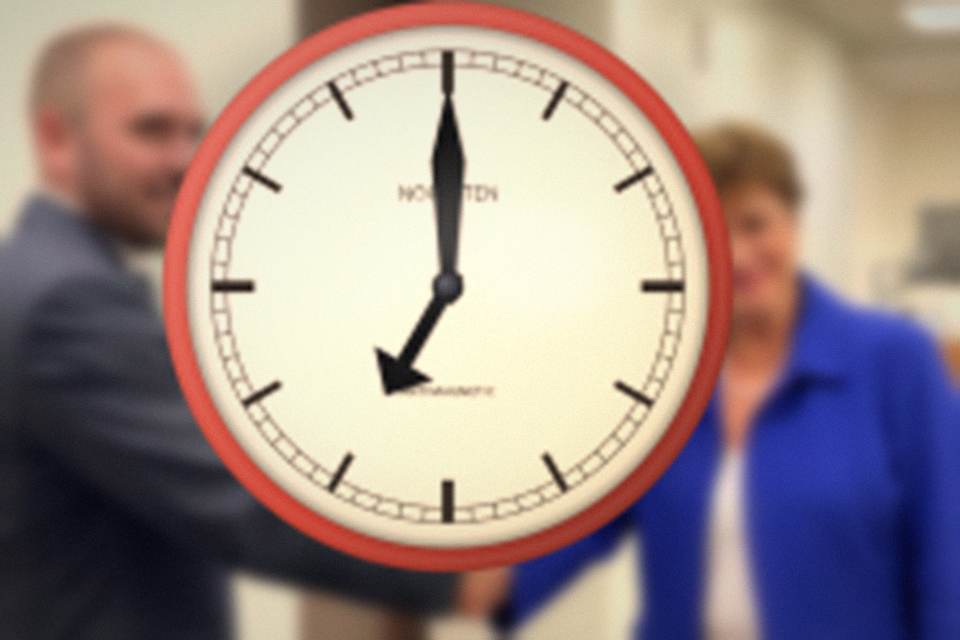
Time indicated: 7:00
